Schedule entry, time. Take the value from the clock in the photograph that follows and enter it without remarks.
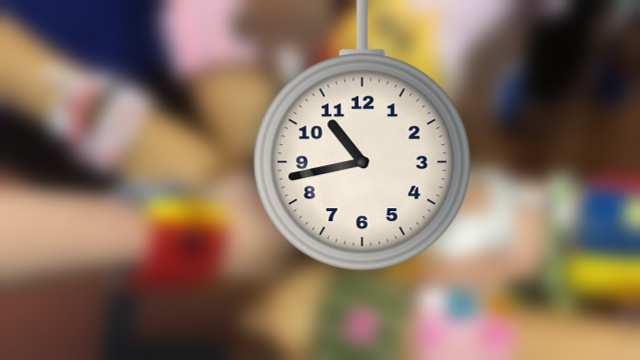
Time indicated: 10:43
